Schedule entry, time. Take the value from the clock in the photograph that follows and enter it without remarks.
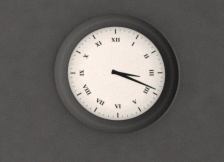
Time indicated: 3:19
